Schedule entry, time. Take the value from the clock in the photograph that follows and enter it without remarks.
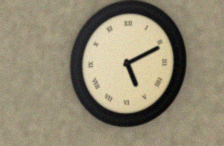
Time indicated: 5:11
